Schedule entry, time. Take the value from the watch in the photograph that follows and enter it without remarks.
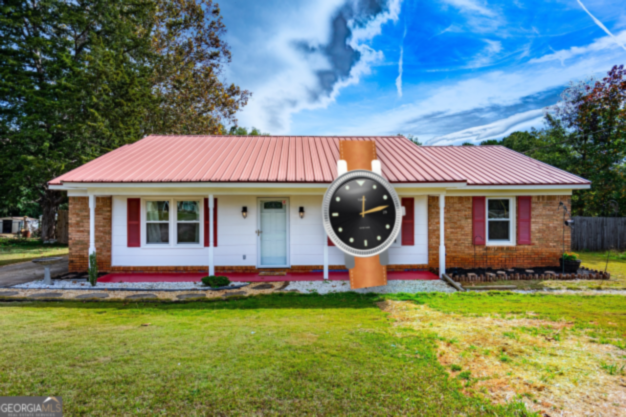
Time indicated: 12:13
